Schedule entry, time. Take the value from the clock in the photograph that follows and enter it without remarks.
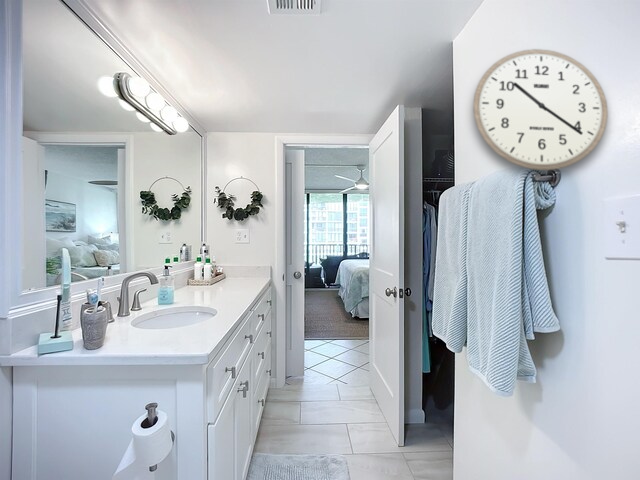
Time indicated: 10:21
